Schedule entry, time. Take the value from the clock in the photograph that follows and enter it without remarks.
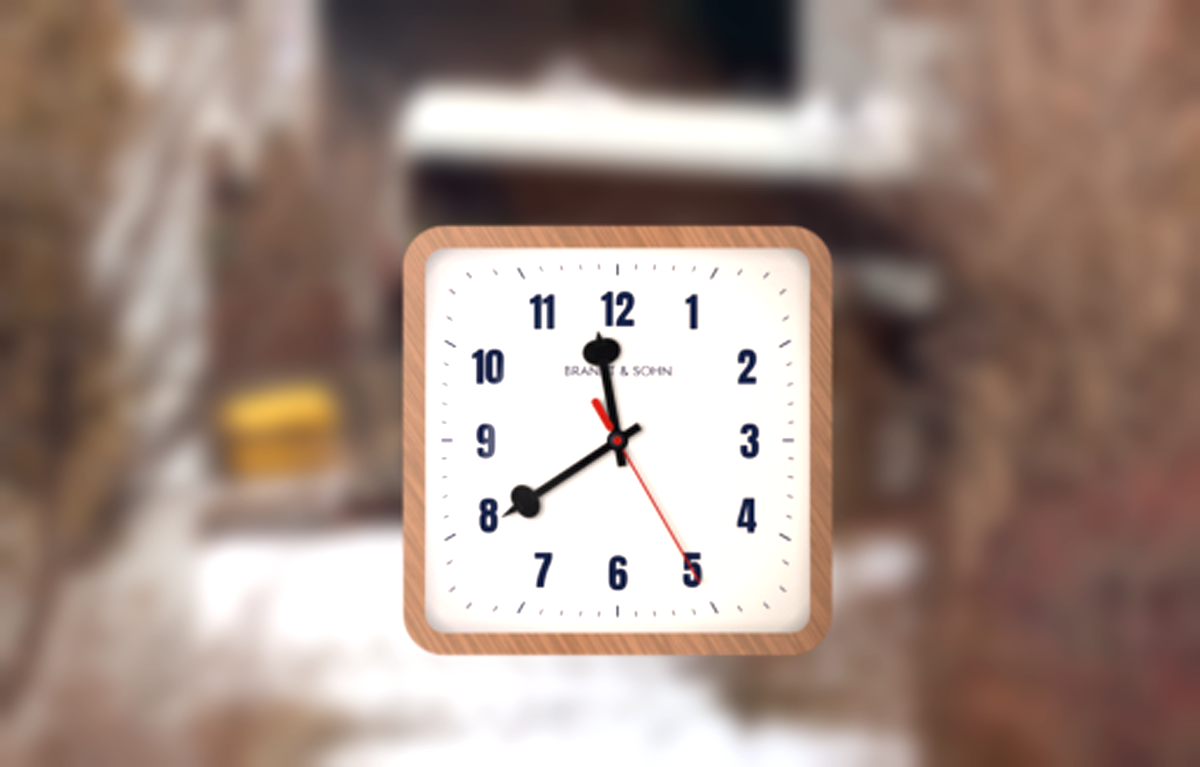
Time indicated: 11:39:25
